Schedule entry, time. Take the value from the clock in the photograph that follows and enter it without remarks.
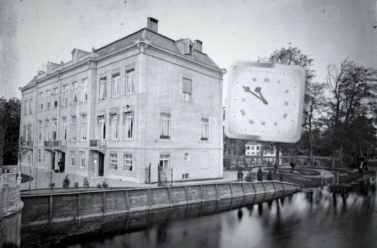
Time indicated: 10:50
